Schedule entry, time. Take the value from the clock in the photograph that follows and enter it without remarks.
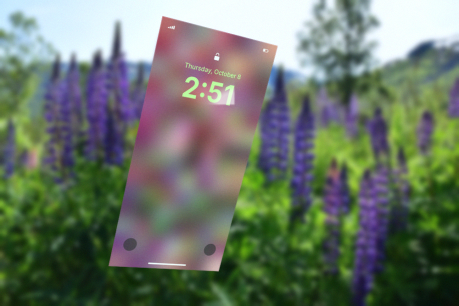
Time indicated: 2:51
